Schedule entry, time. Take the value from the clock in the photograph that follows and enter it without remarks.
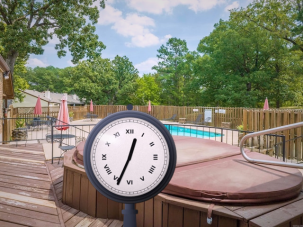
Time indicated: 12:34
